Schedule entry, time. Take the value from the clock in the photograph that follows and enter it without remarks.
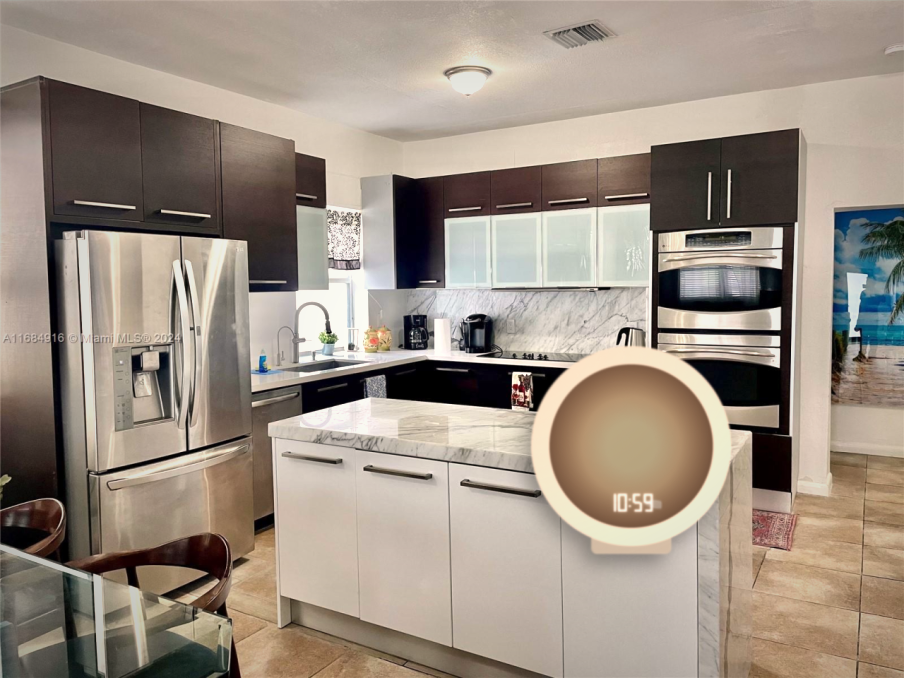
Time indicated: 10:59
